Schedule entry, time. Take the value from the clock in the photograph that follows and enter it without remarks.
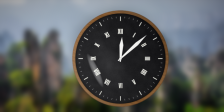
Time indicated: 12:08
